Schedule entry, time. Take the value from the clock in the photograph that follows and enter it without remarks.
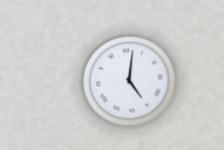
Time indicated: 5:02
